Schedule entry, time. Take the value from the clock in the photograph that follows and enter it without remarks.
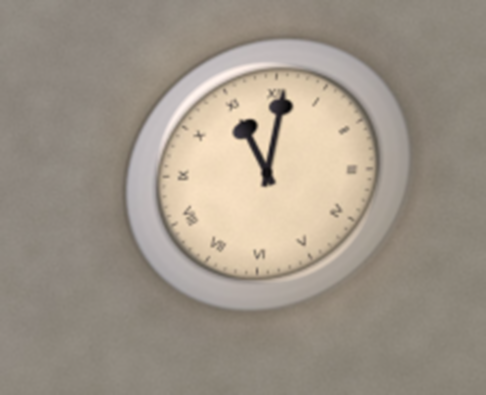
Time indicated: 11:01
